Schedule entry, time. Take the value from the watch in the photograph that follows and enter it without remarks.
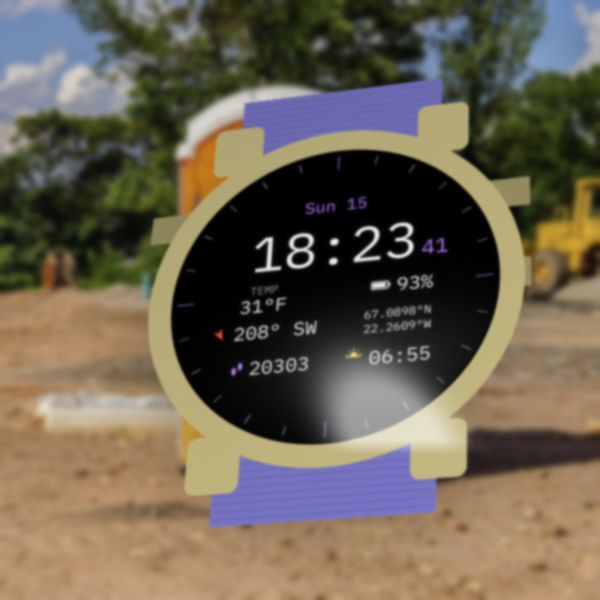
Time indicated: 18:23:41
